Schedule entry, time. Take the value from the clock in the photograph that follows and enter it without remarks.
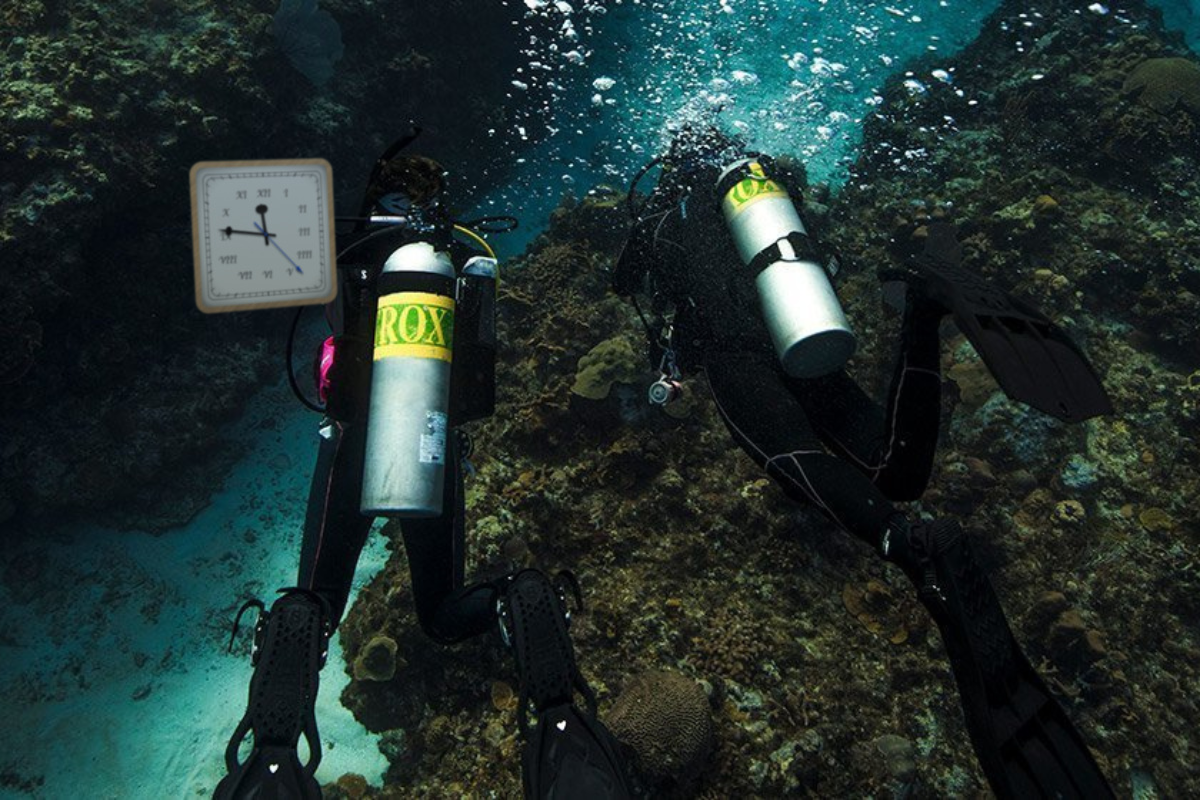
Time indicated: 11:46:23
